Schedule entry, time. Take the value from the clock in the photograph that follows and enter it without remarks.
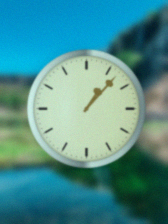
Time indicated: 1:07
